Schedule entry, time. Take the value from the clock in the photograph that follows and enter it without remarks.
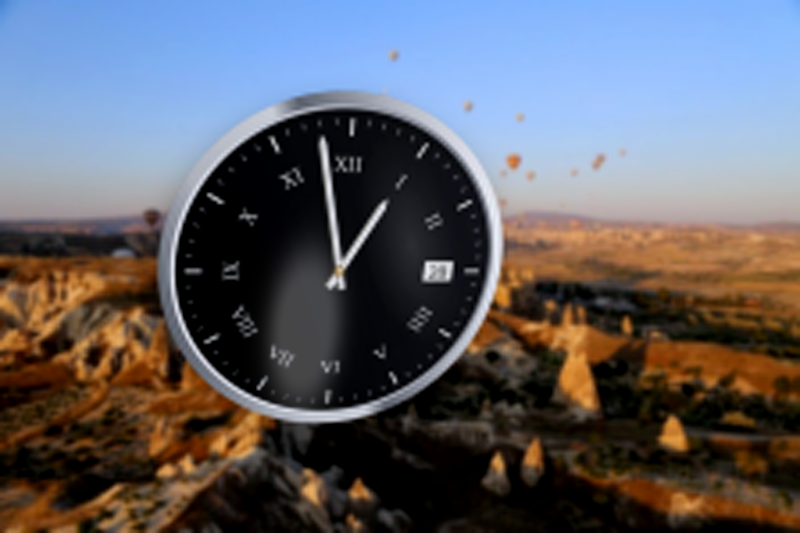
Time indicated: 12:58
